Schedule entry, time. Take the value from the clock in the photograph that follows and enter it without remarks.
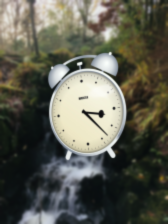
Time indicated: 3:23
